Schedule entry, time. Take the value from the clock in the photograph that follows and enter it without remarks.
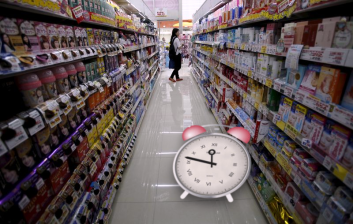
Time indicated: 11:47
